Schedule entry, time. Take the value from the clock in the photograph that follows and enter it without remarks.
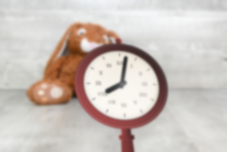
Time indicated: 8:02
